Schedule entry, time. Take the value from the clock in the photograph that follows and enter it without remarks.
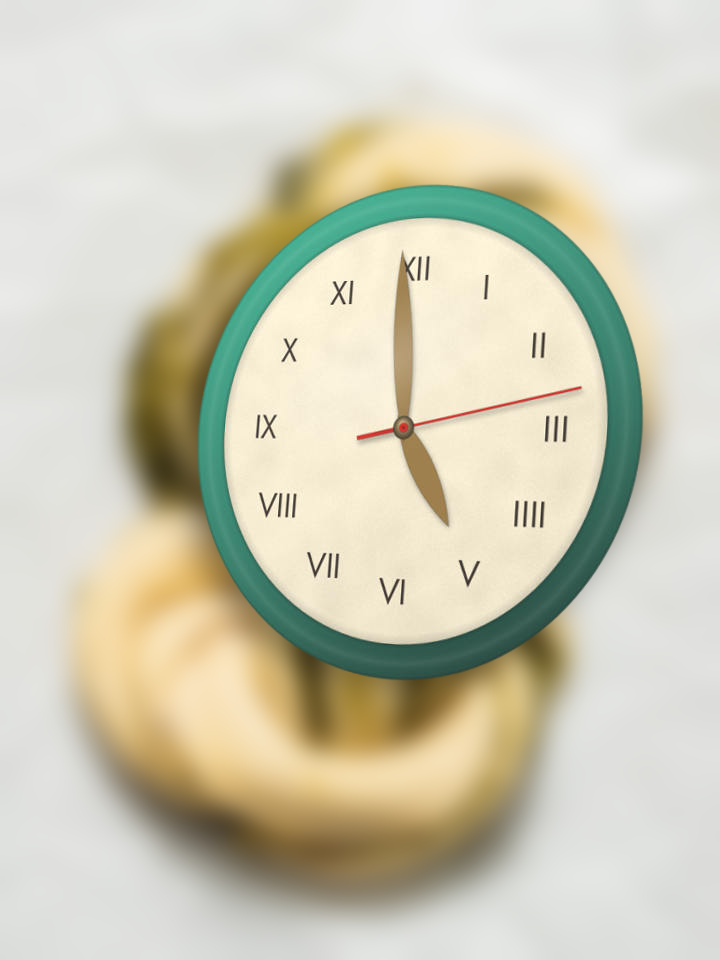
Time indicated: 4:59:13
